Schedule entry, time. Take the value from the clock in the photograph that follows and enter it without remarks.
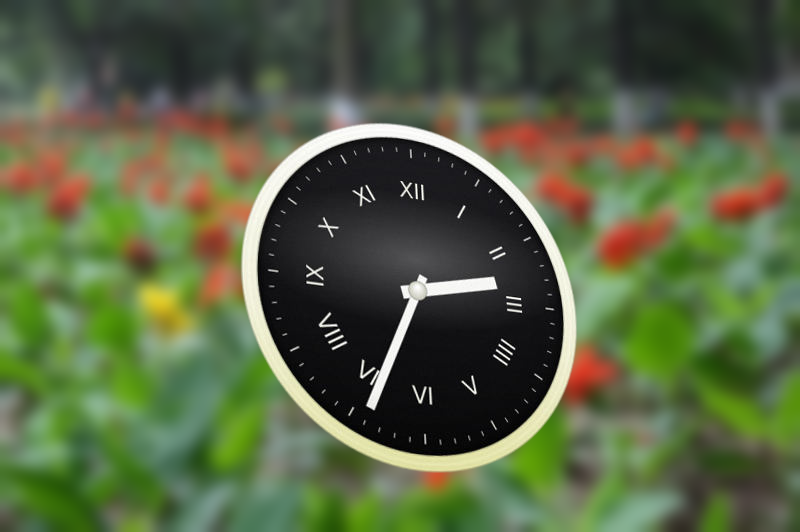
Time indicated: 2:34
